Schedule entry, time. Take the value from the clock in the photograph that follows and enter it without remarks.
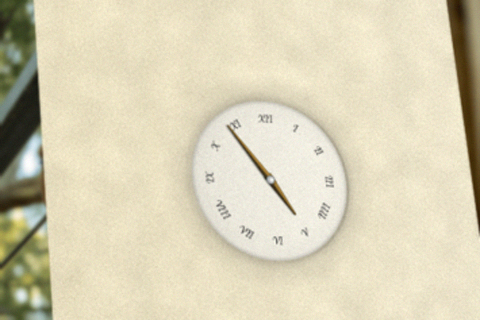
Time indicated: 4:54
